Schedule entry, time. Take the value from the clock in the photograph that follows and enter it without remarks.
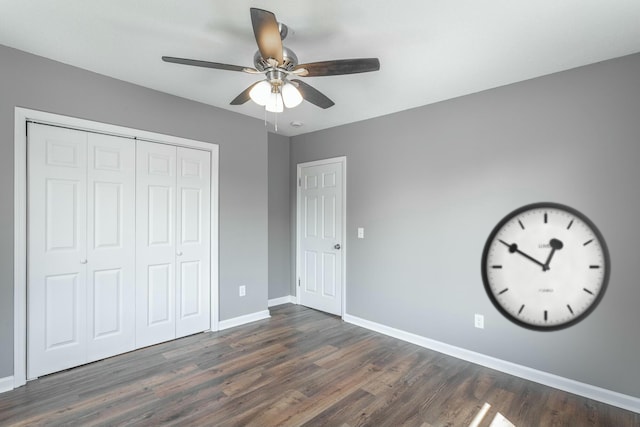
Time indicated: 12:50
